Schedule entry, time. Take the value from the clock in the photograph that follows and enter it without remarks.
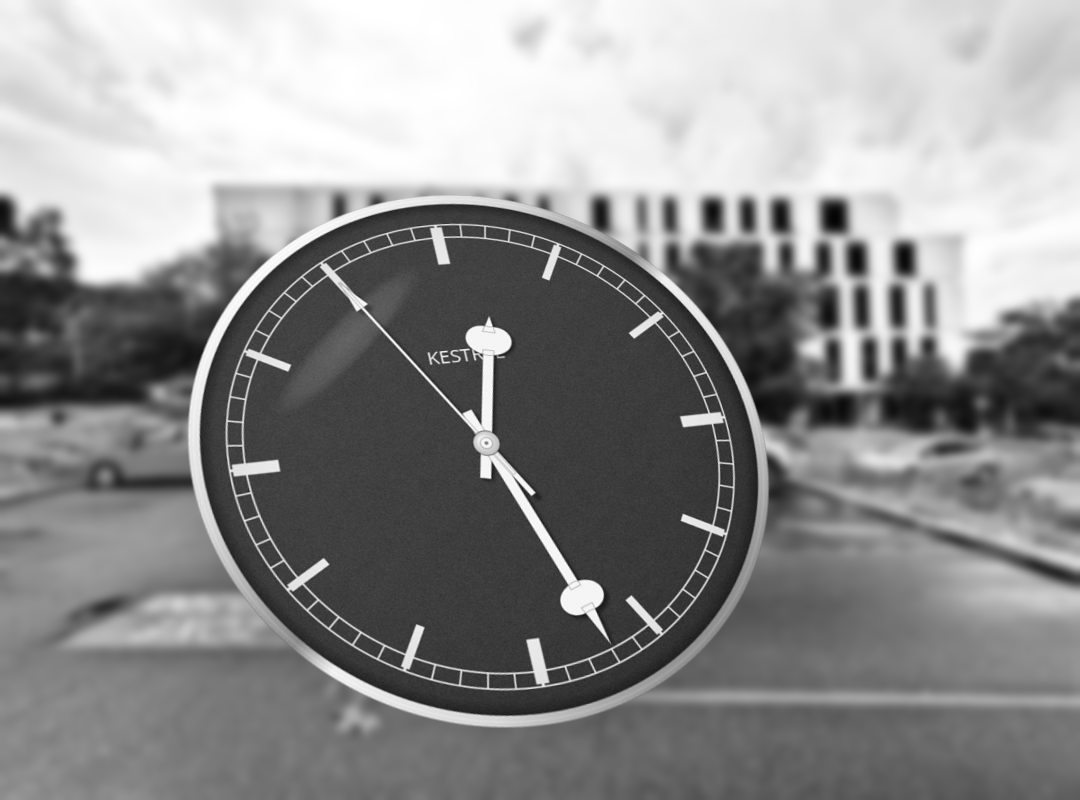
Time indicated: 12:26:55
